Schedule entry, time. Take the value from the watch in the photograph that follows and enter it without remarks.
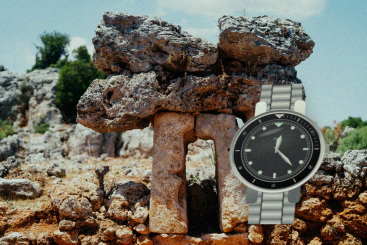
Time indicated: 12:23
